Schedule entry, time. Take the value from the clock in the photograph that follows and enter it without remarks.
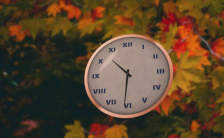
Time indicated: 10:31
